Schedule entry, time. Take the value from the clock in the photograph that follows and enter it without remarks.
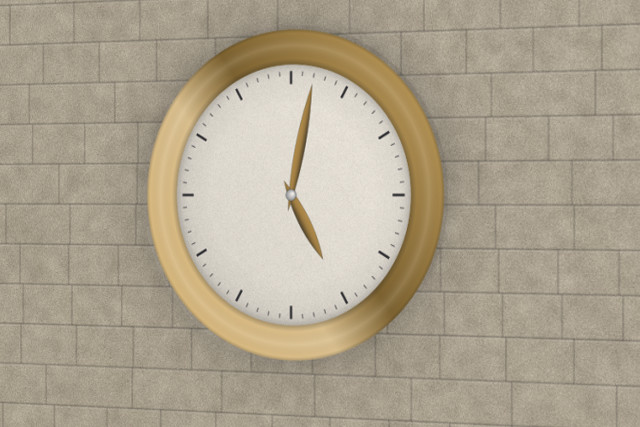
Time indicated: 5:02
